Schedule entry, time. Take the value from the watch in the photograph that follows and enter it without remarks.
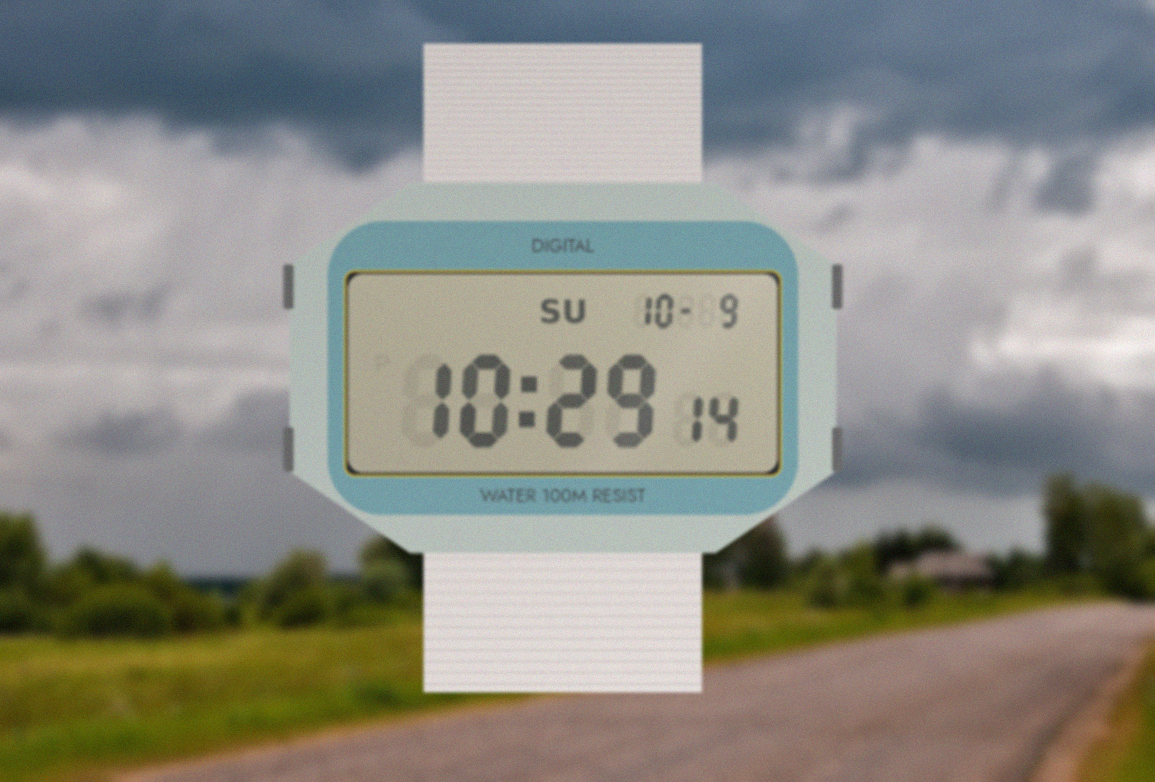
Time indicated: 10:29:14
